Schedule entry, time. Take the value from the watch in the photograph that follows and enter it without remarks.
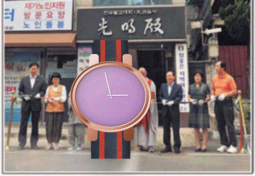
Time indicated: 2:58
